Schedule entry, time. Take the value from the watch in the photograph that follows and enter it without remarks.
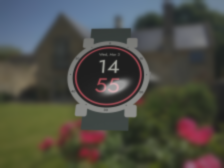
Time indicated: 14:55
